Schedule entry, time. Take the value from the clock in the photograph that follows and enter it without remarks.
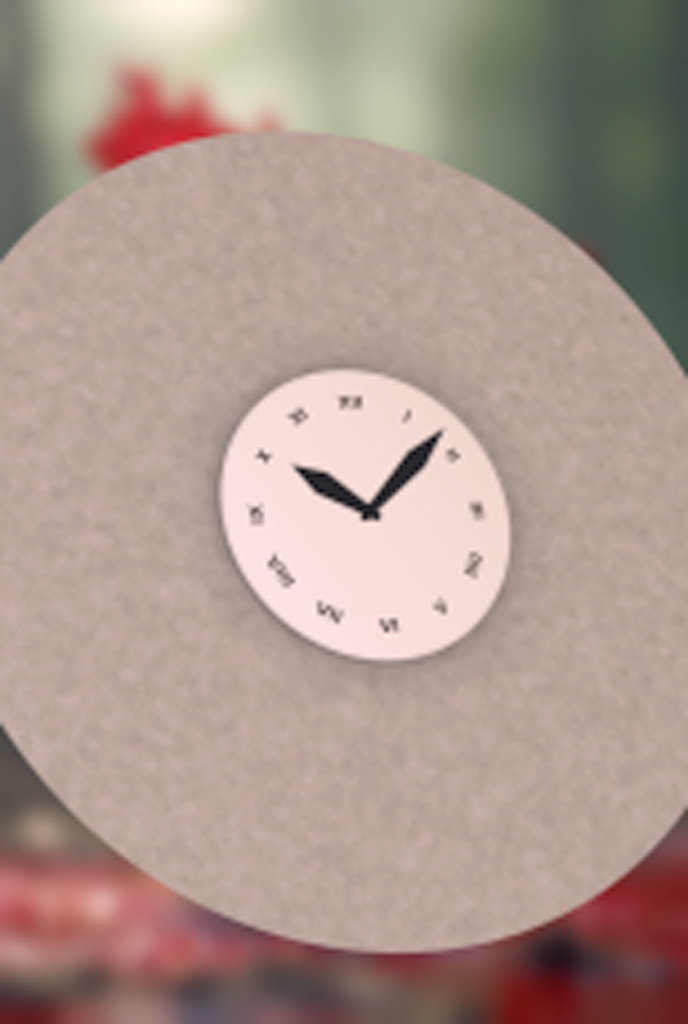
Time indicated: 10:08
